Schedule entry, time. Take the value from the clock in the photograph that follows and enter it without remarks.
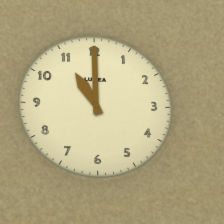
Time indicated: 11:00
